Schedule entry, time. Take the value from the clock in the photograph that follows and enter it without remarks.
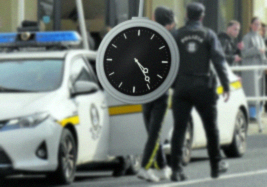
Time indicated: 4:24
